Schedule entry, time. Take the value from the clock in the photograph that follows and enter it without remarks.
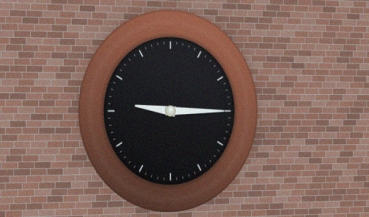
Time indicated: 9:15
